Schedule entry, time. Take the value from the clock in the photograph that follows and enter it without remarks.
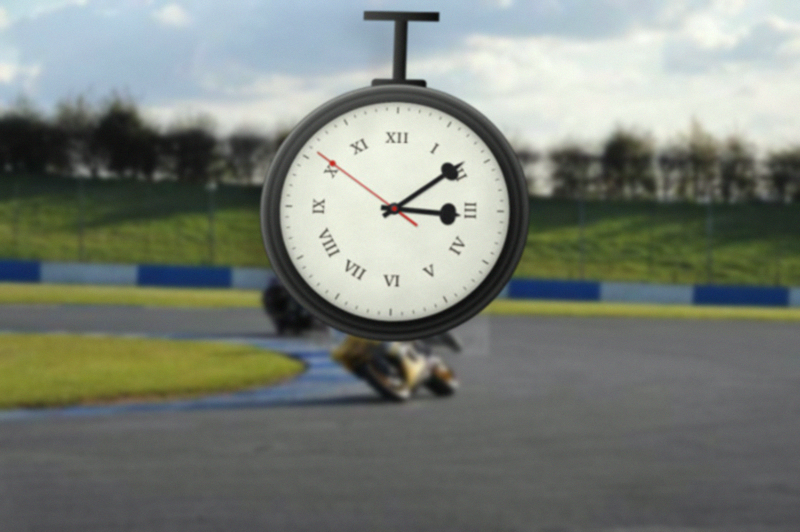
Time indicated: 3:08:51
